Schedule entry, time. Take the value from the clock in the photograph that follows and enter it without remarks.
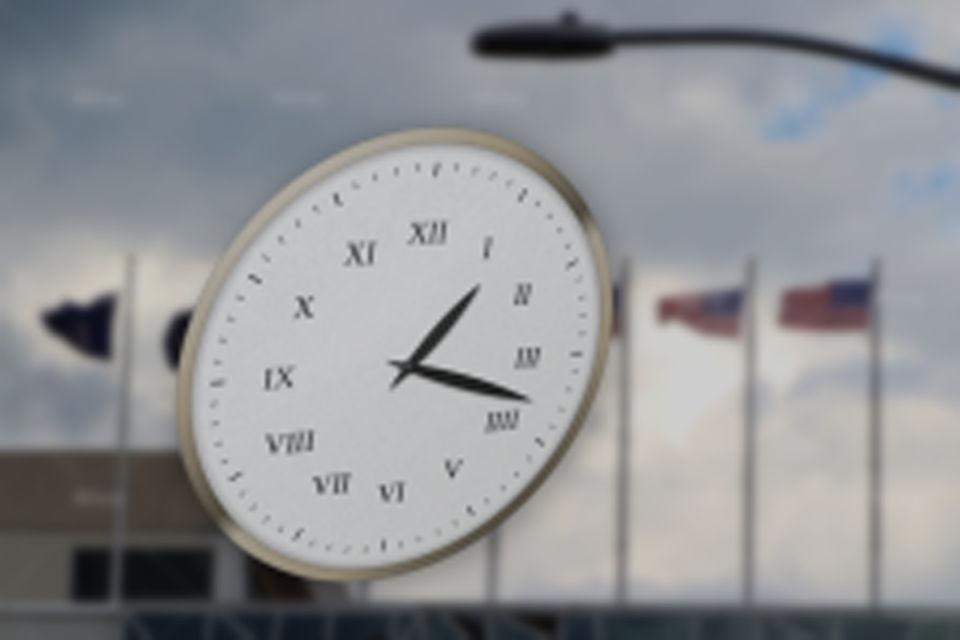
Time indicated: 1:18
